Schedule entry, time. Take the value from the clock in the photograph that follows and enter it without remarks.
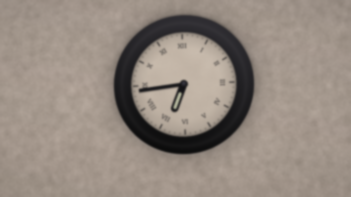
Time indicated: 6:44
